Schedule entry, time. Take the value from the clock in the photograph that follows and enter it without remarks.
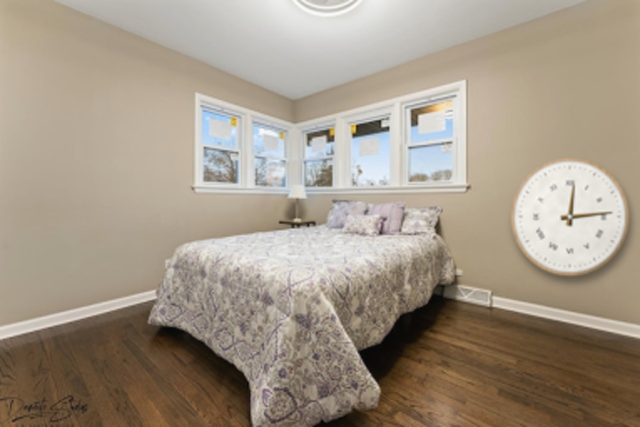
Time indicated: 12:14
